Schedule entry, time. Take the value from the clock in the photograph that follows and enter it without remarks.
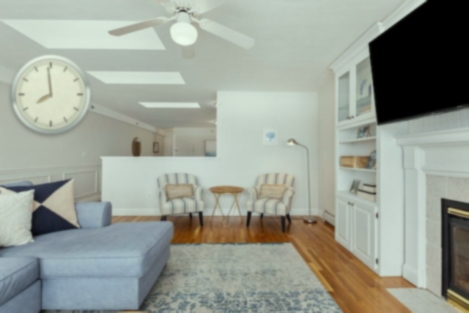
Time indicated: 7:59
